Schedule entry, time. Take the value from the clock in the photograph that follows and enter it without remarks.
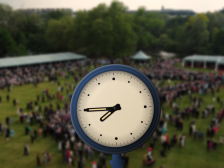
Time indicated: 7:45
